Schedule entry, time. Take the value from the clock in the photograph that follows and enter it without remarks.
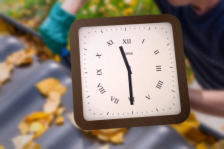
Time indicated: 11:30
